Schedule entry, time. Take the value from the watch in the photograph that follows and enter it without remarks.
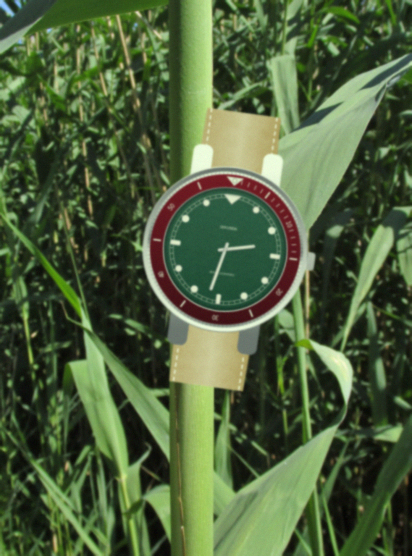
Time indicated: 2:32
